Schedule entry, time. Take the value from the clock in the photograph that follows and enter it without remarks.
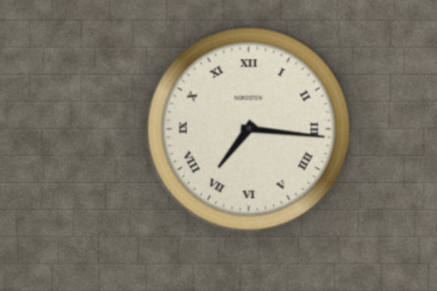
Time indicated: 7:16
